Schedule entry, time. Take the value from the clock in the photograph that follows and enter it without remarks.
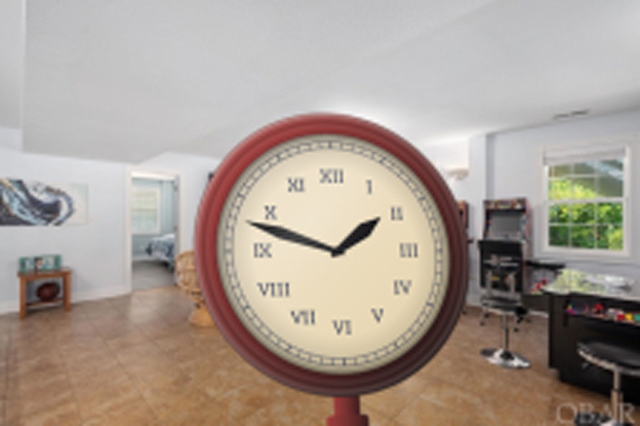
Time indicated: 1:48
